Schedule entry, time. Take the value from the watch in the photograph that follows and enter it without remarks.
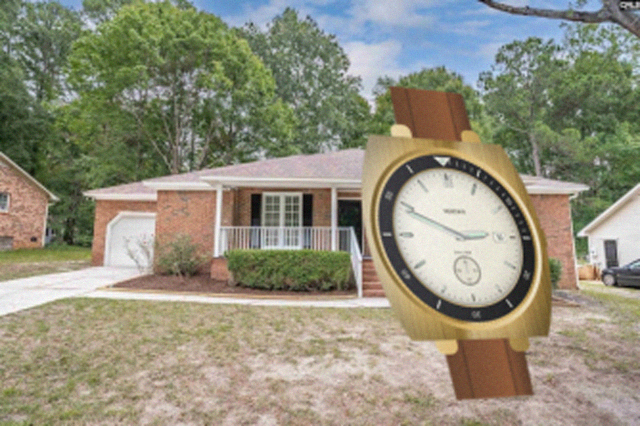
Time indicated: 2:49
